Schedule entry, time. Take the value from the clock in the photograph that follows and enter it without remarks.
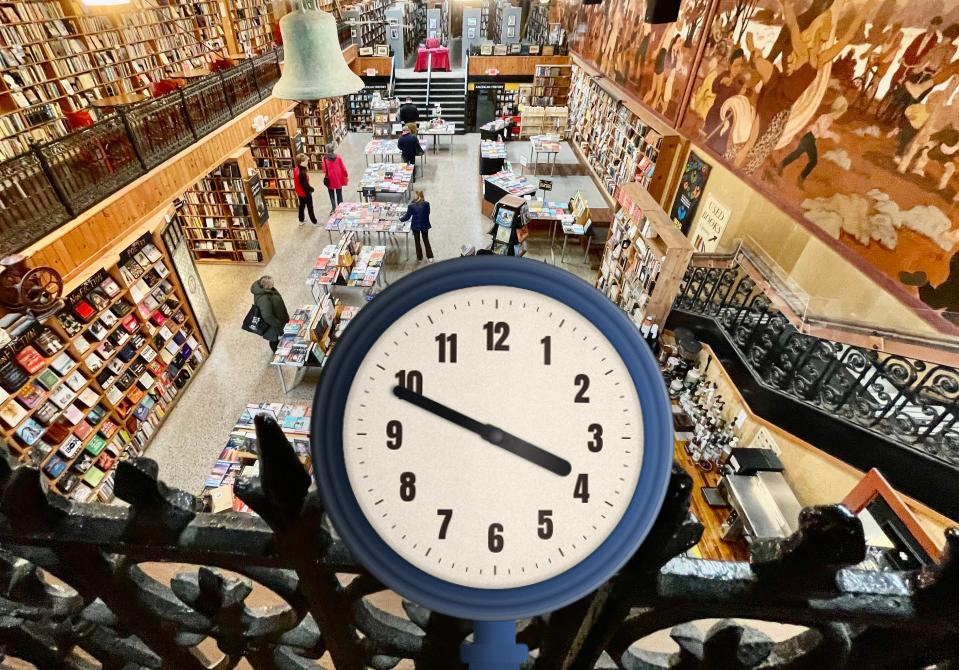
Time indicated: 3:49
